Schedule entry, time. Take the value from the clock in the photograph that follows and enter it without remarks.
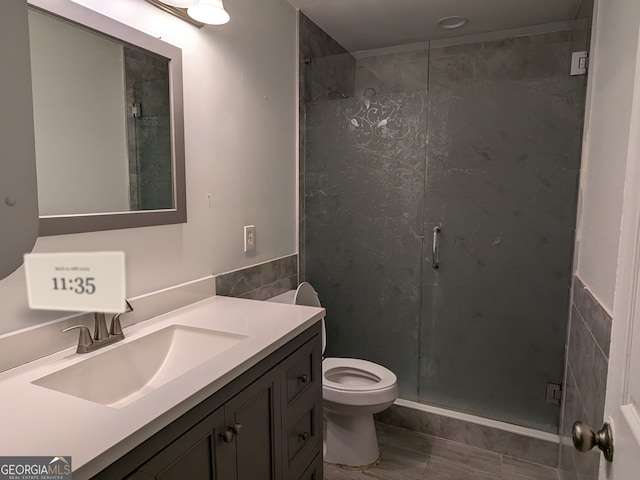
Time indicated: 11:35
